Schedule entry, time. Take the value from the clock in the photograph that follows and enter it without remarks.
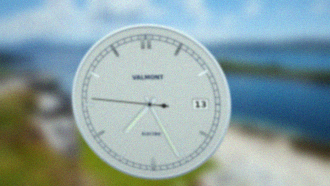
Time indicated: 7:25:46
